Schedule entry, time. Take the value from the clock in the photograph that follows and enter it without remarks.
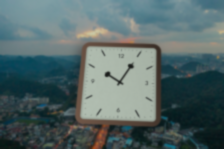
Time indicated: 10:05
